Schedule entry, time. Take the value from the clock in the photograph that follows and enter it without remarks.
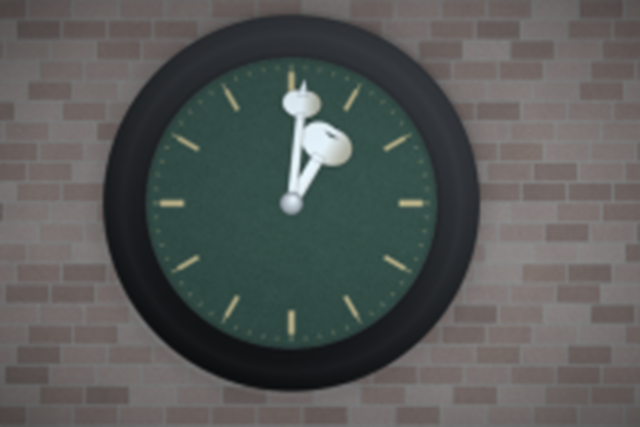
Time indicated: 1:01
